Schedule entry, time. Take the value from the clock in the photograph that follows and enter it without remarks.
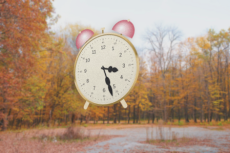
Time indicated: 3:27
